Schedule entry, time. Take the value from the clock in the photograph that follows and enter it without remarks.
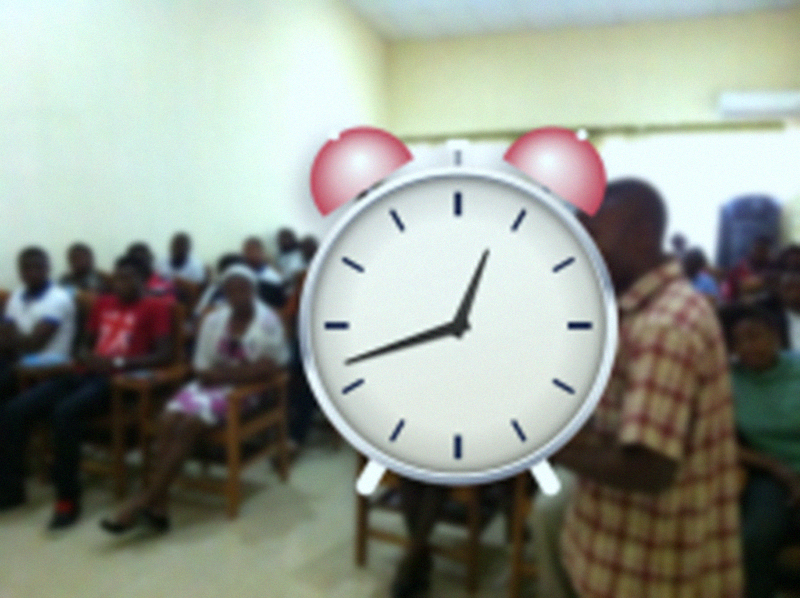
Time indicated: 12:42
